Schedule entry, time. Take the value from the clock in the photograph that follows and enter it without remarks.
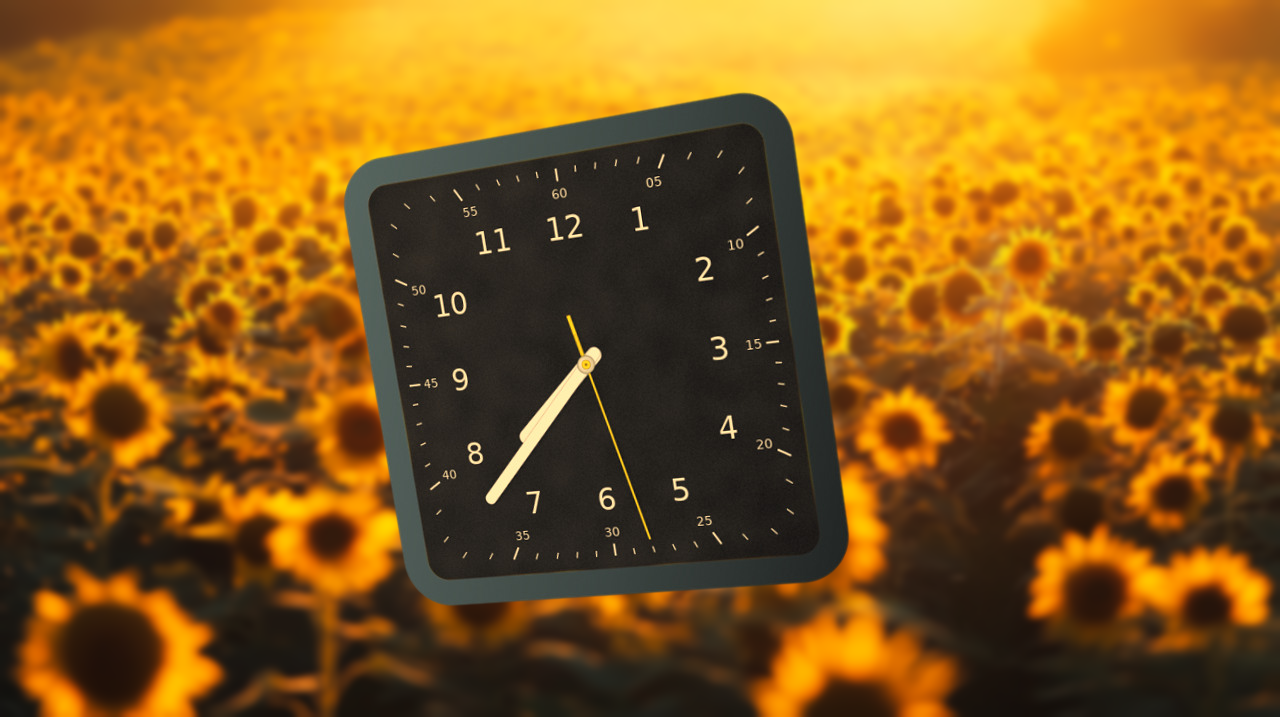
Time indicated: 7:37:28
